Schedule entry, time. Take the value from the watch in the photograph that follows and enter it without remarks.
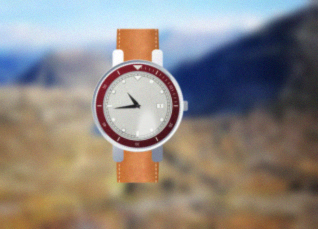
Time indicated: 10:44
